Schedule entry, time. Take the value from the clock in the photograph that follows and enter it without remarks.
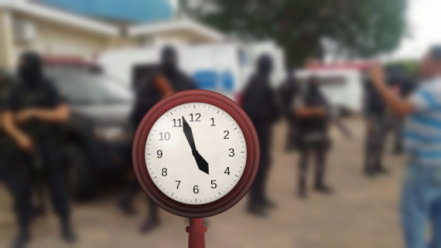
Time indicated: 4:57
